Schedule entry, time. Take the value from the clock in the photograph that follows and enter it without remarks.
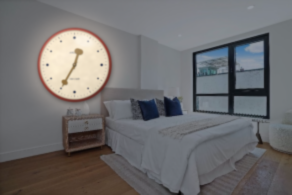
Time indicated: 12:35
